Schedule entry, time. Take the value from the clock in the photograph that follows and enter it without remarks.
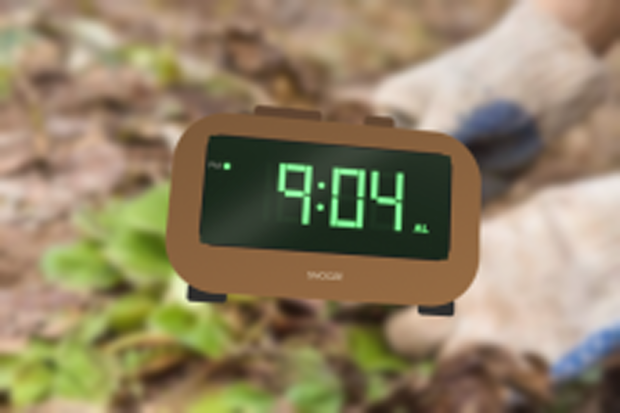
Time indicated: 9:04
